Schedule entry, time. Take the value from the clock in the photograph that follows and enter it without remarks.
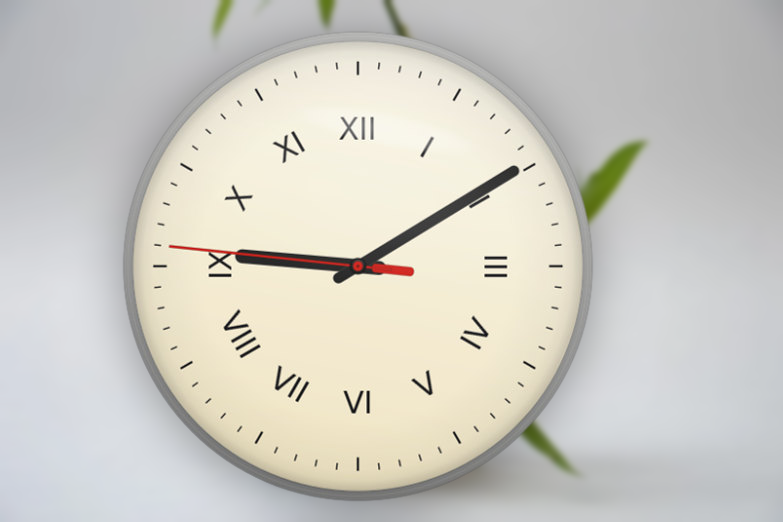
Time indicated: 9:09:46
